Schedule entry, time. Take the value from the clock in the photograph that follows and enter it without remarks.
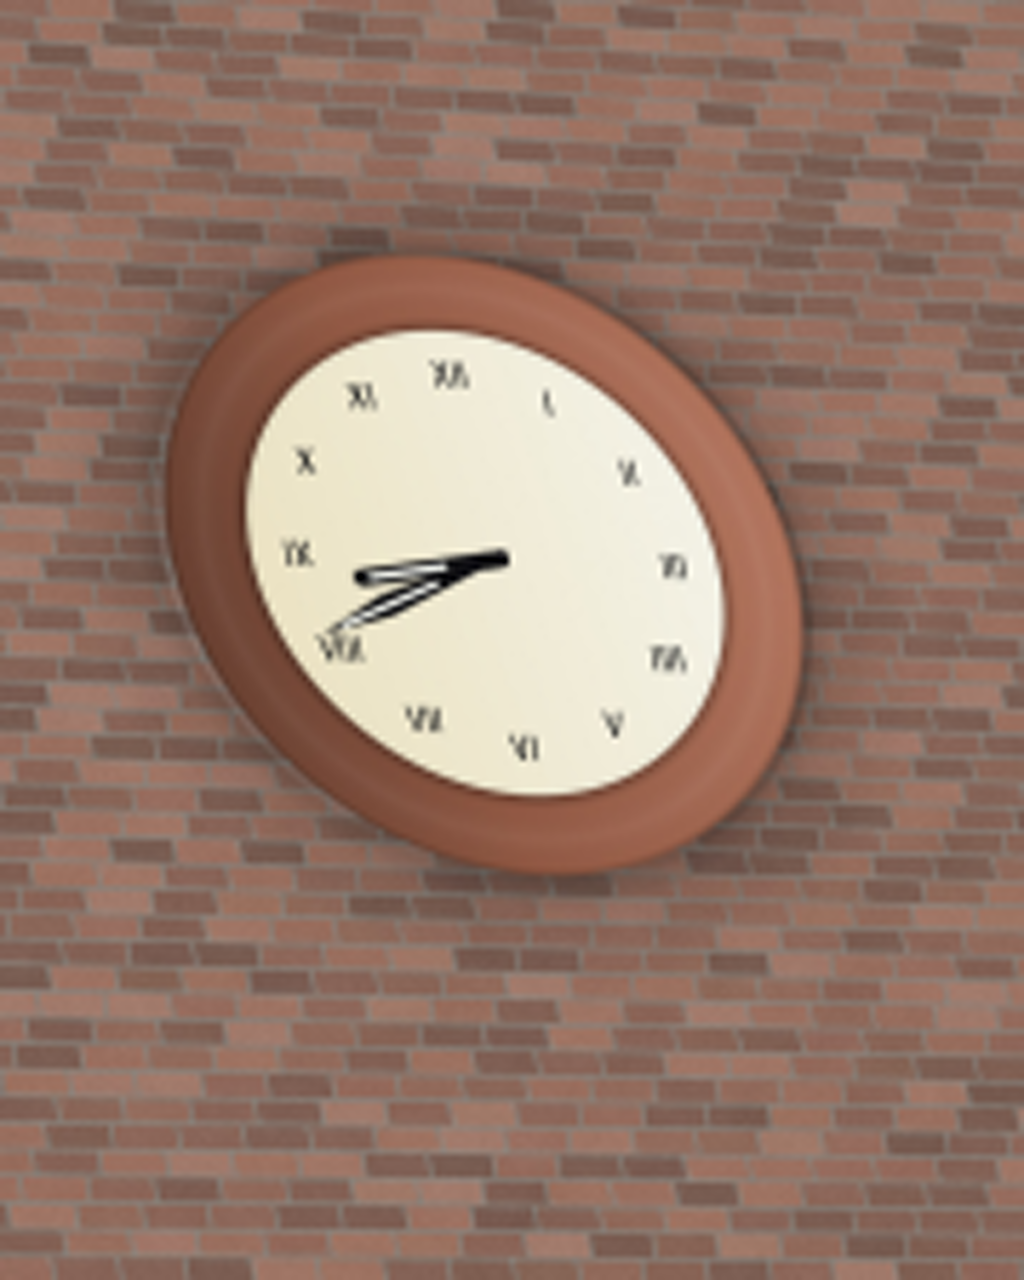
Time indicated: 8:41
